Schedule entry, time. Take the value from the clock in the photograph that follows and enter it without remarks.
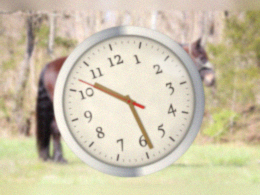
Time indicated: 10:28:52
